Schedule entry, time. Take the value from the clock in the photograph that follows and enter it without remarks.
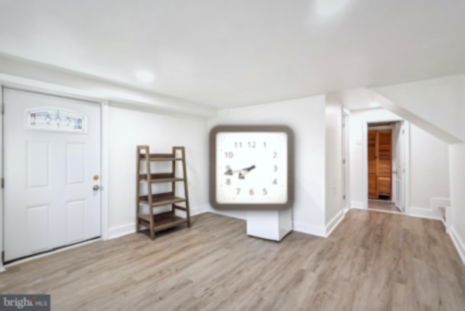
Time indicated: 7:43
